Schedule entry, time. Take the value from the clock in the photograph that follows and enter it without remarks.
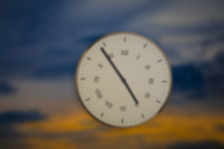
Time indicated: 4:54
